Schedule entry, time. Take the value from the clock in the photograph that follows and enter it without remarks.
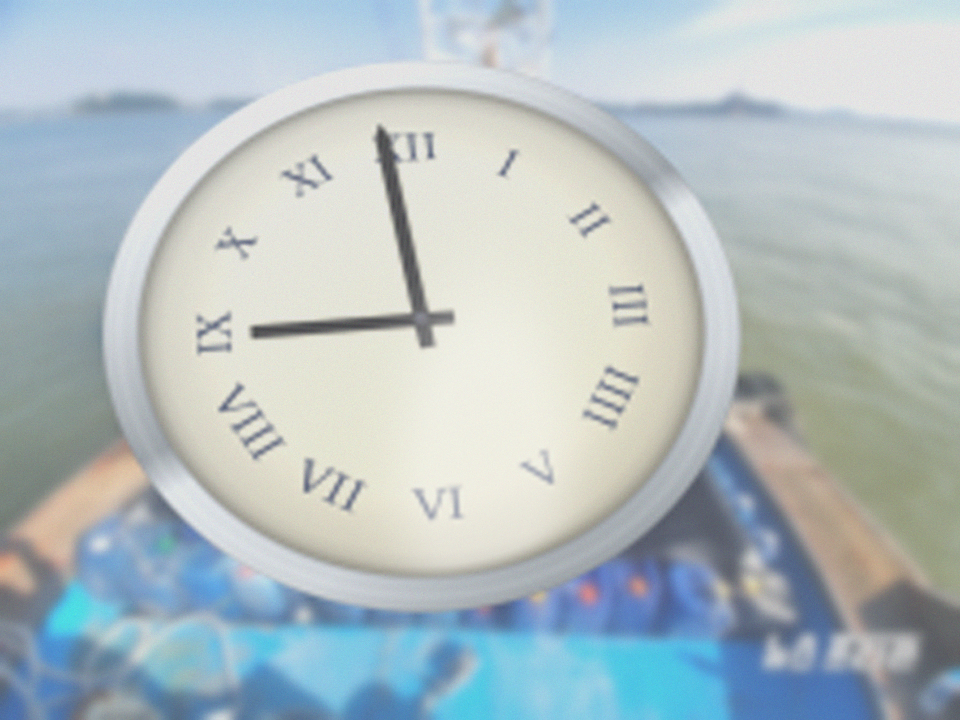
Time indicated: 8:59
